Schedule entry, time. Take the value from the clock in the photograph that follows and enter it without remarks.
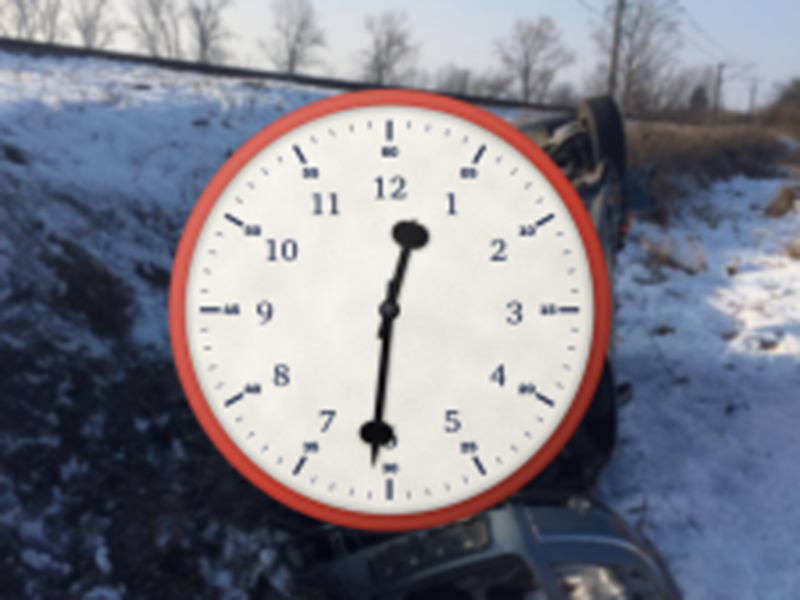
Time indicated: 12:31
